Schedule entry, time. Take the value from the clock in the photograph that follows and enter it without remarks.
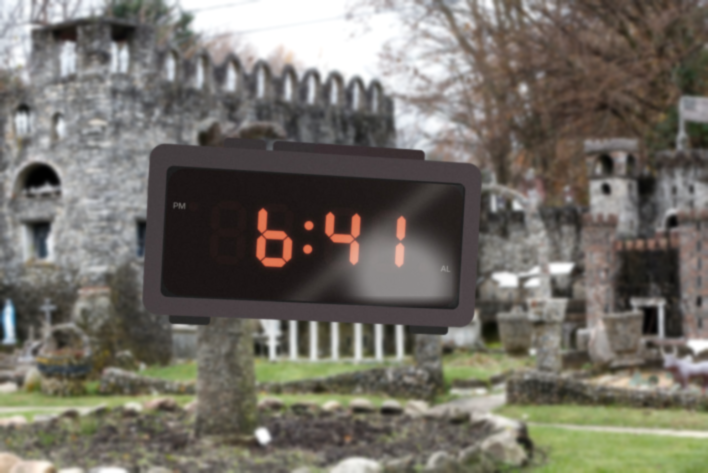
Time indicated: 6:41
